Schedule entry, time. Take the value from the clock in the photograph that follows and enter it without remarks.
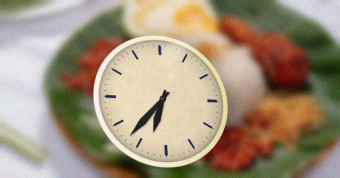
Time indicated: 6:37
